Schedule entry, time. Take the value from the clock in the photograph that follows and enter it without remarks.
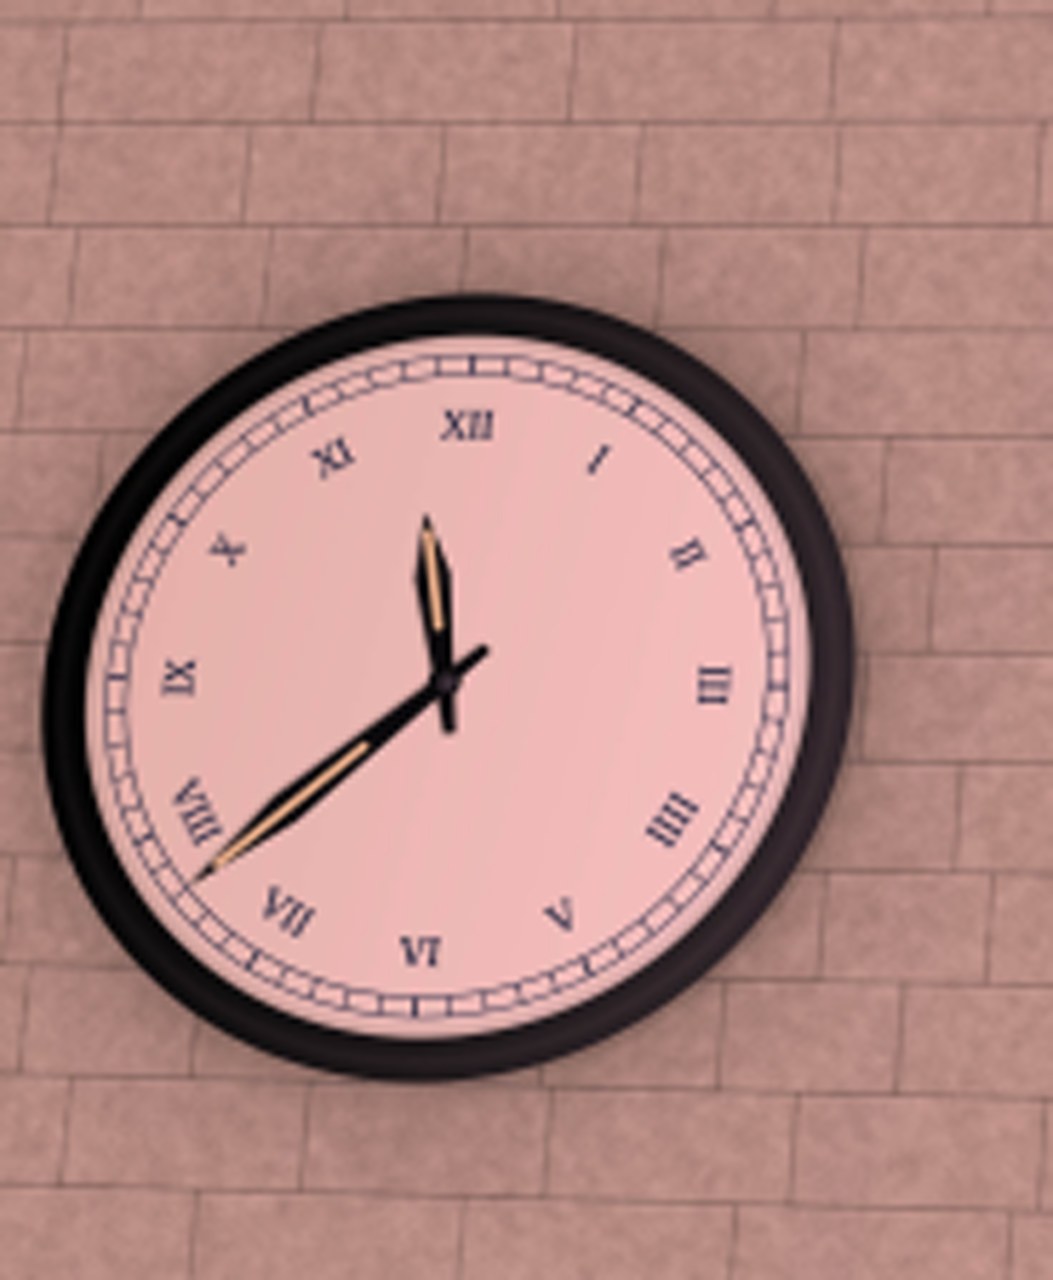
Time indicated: 11:38
